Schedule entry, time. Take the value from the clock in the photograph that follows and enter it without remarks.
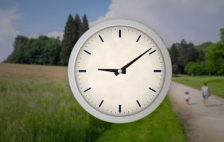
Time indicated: 9:09
